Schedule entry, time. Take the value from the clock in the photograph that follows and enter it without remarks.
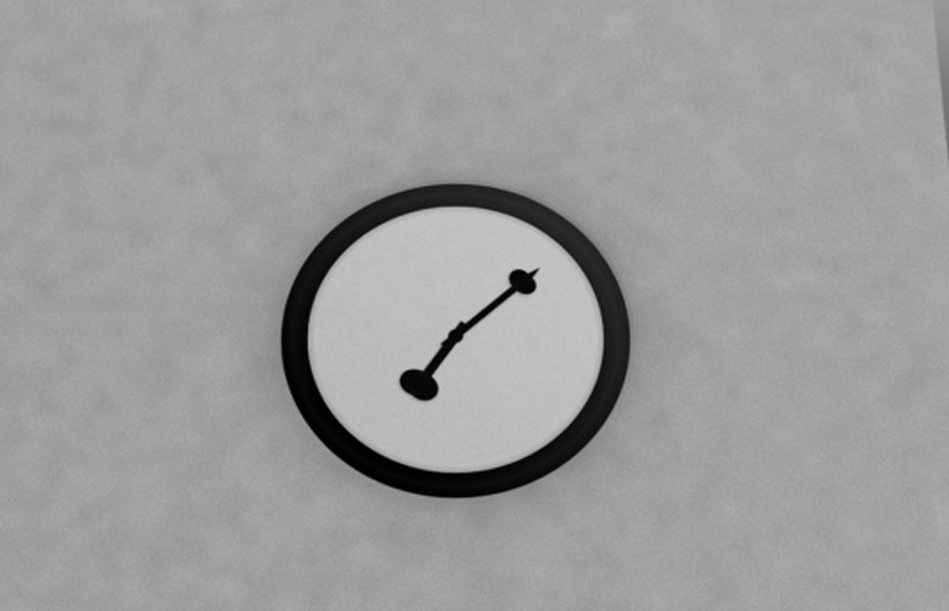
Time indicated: 7:08
